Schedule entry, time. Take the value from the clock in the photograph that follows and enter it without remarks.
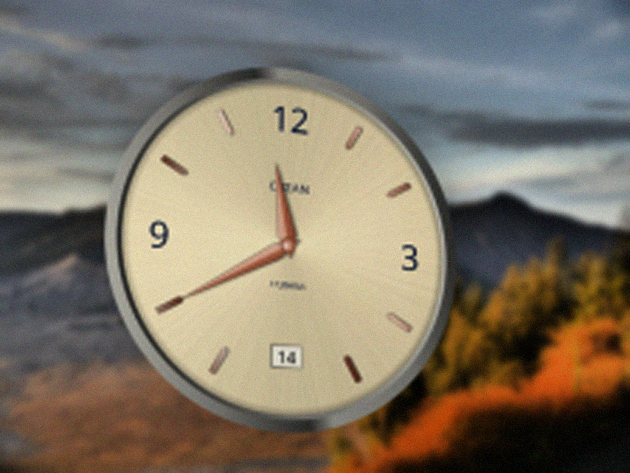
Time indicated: 11:40
